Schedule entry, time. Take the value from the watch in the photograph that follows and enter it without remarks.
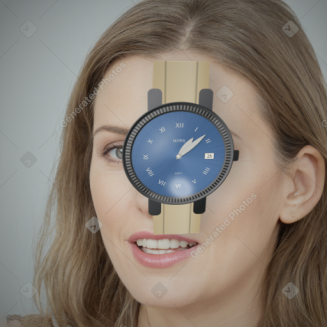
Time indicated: 1:08
